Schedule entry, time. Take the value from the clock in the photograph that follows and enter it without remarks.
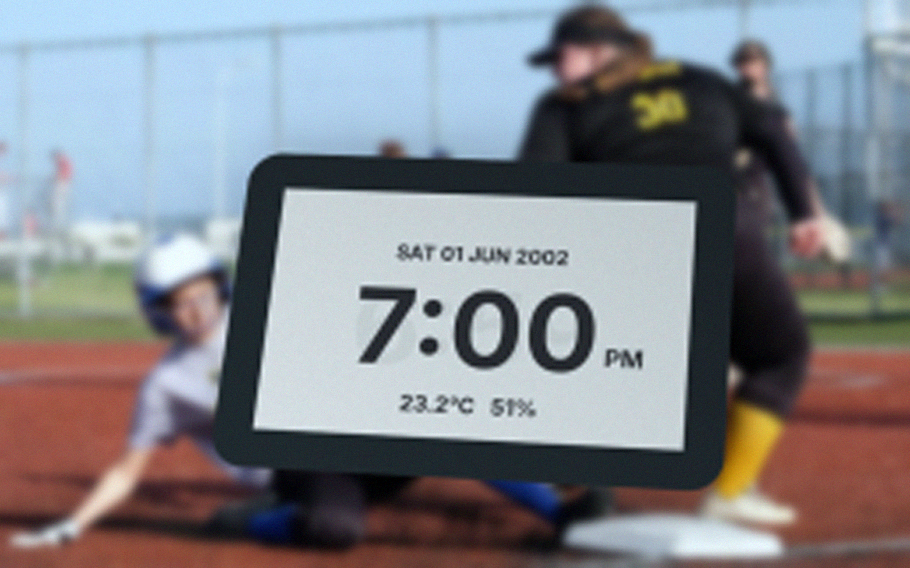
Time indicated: 7:00
